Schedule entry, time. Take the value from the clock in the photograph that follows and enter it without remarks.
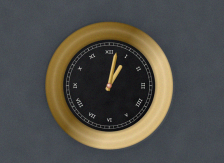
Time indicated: 1:02
